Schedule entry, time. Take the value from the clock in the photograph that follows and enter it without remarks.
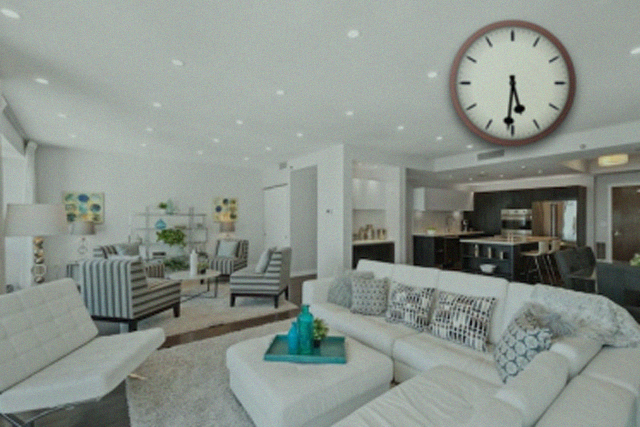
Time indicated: 5:31
